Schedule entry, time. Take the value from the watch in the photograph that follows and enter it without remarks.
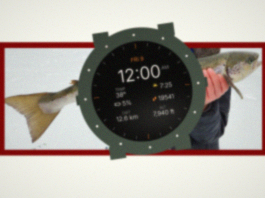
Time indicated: 12:00
